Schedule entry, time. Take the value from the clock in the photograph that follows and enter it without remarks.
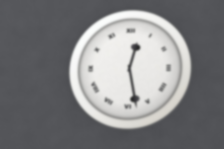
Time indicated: 12:28
